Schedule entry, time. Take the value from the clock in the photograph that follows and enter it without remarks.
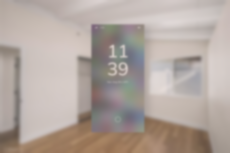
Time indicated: 11:39
